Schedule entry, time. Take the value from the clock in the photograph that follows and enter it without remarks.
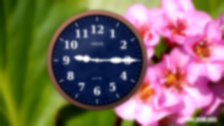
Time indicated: 9:15
